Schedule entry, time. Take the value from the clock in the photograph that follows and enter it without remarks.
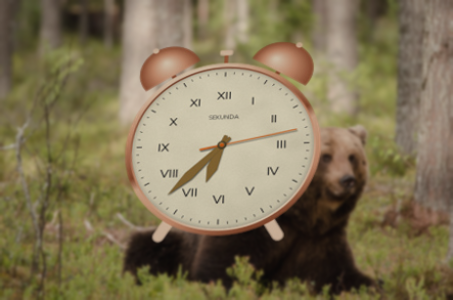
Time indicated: 6:37:13
